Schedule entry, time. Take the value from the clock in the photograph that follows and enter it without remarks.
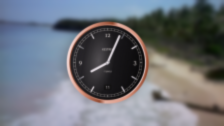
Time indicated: 8:04
